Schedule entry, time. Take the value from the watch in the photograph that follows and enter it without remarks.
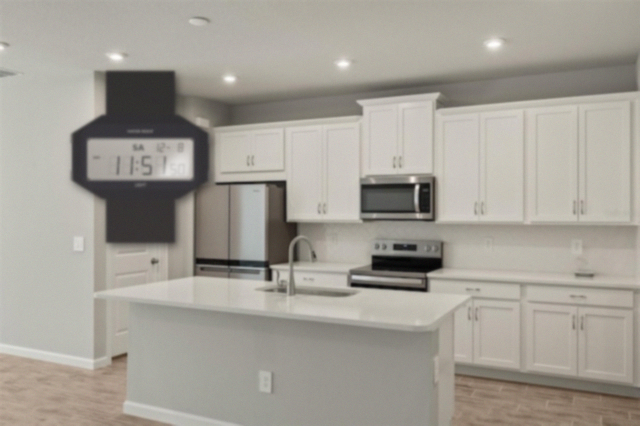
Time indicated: 11:51
